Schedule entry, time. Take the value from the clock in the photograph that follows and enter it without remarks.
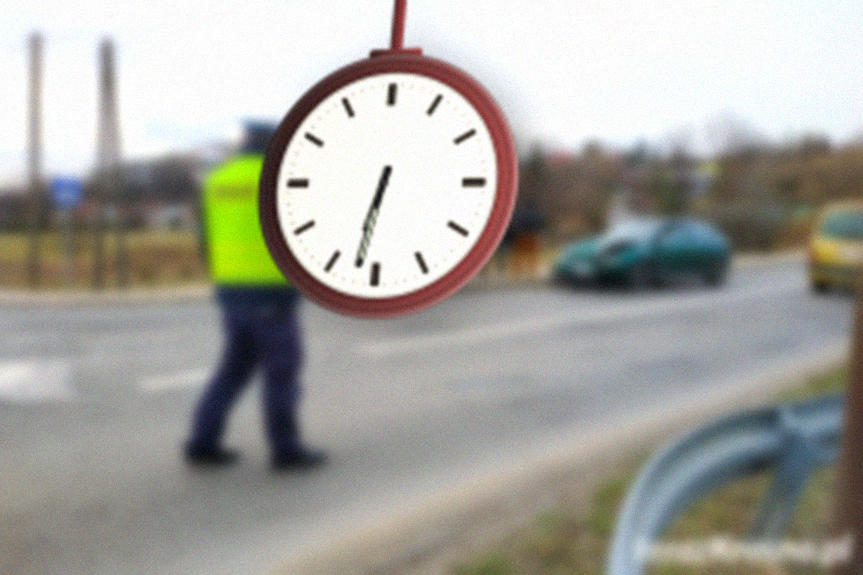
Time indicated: 6:32
